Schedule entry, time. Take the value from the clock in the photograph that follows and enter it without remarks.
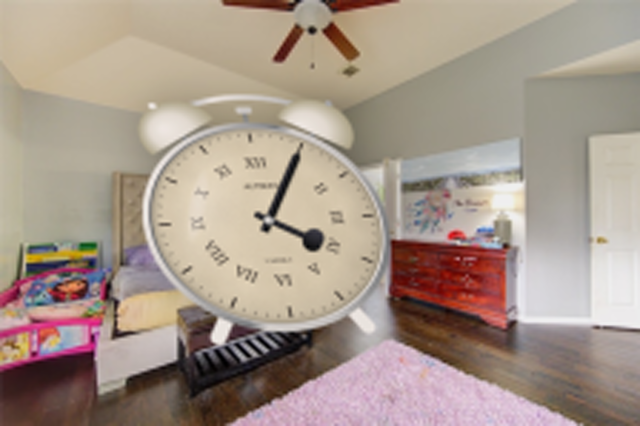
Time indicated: 4:05
